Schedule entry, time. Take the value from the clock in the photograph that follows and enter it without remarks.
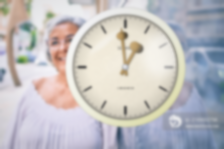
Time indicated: 12:59
